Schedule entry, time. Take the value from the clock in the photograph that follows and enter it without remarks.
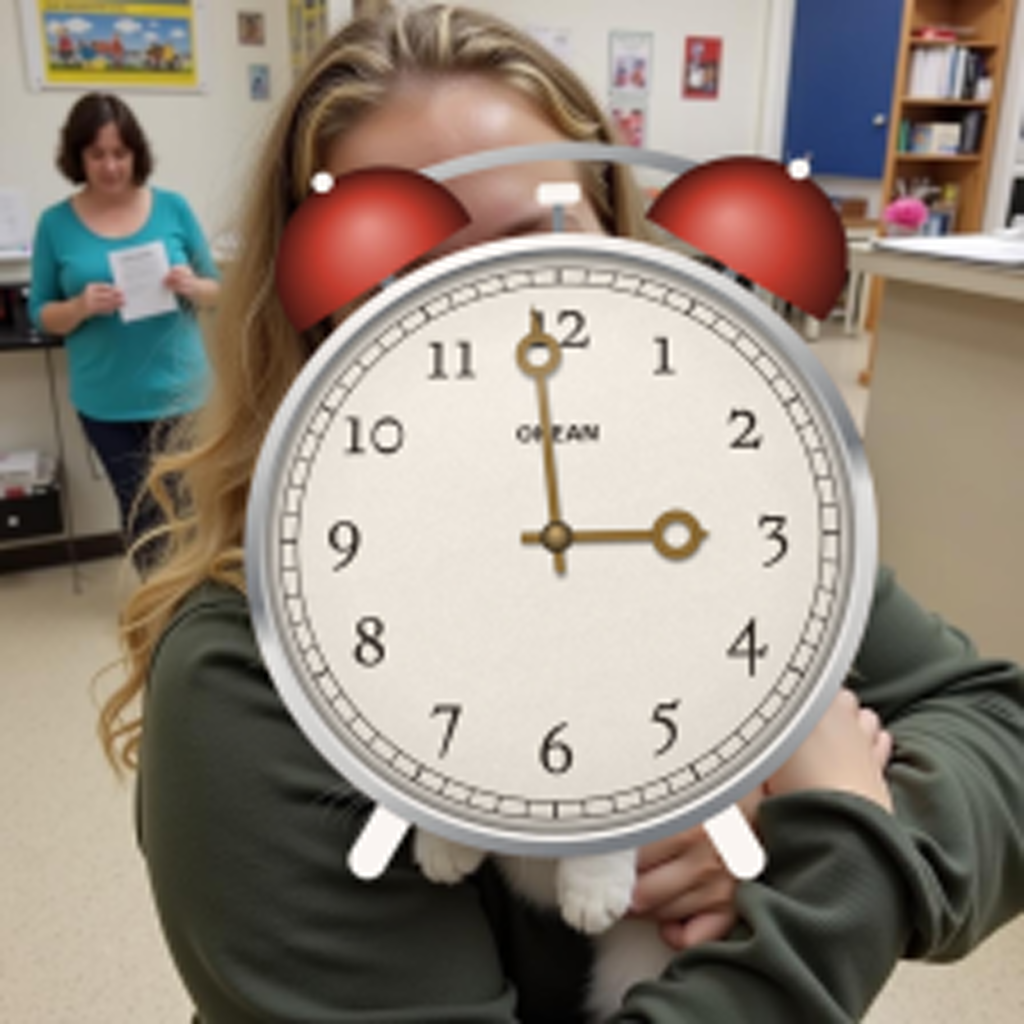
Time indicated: 2:59
